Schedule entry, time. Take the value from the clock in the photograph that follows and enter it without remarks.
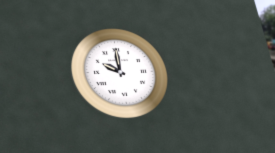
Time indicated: 10:00
